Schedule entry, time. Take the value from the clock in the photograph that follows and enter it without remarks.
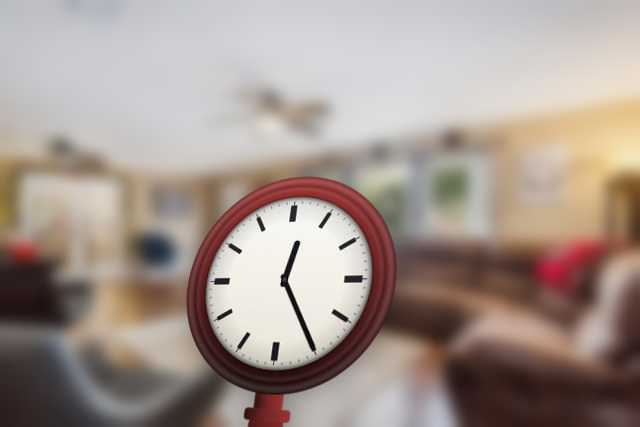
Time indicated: 12:25
